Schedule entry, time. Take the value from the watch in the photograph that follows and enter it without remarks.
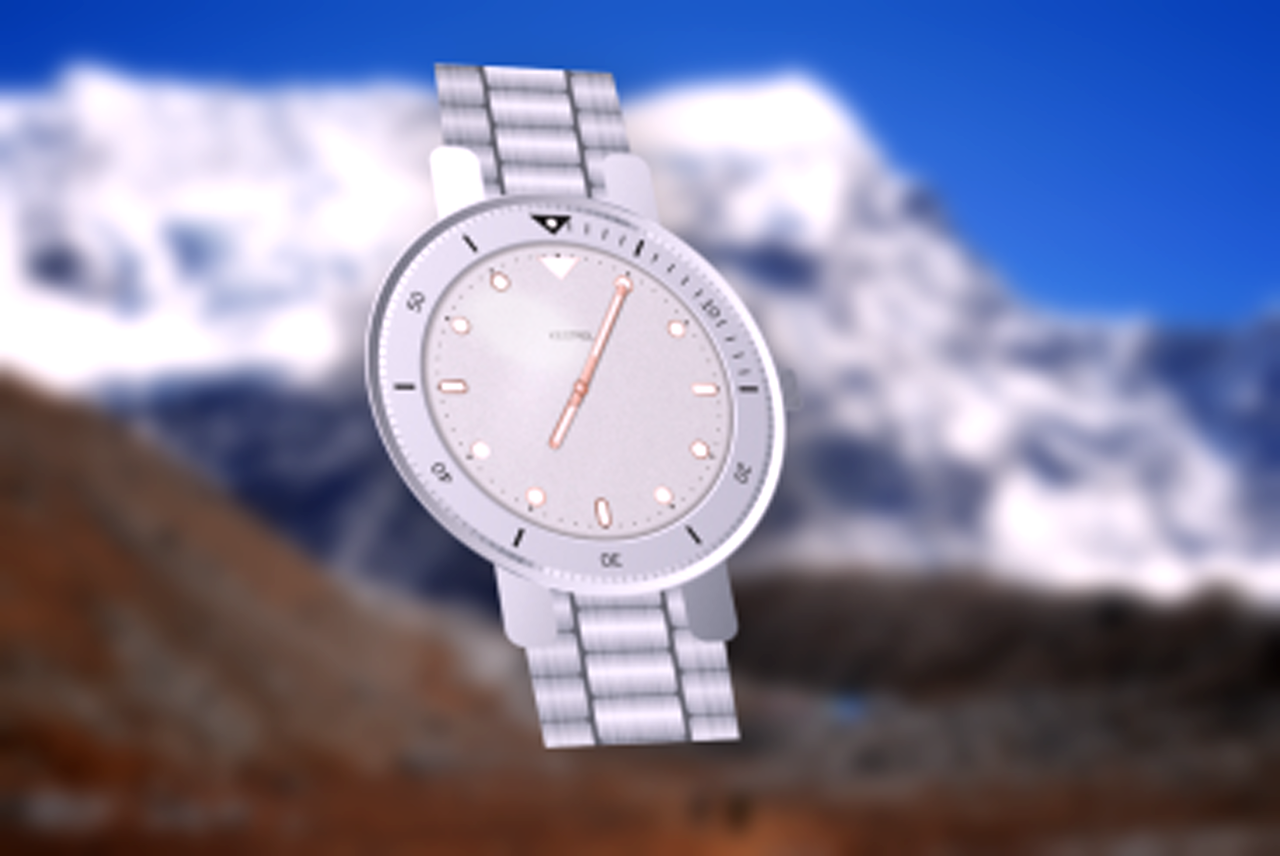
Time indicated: 7:05
